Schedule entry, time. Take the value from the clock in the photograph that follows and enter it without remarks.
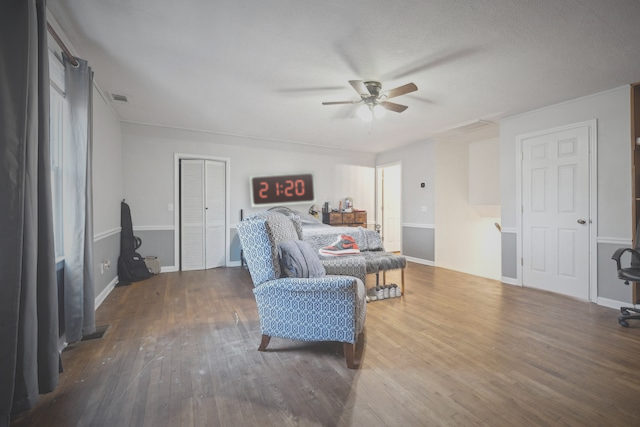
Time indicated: 21:20
